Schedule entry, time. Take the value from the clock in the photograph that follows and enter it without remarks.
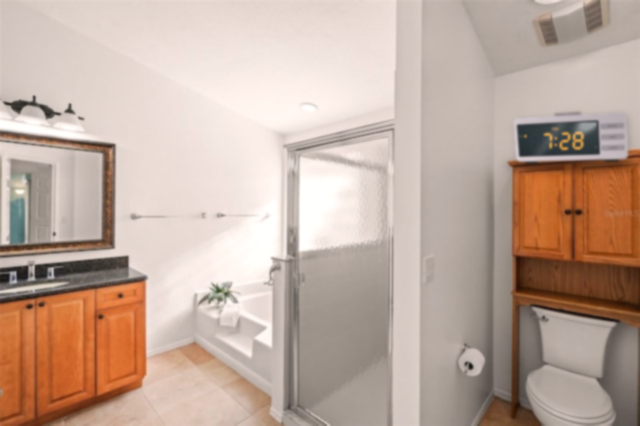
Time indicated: 7:28
